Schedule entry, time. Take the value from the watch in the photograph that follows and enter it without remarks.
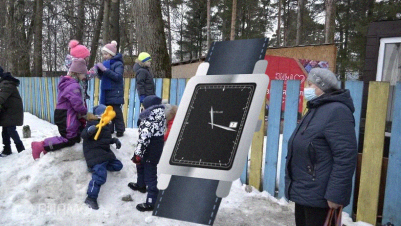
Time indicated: 11:17
